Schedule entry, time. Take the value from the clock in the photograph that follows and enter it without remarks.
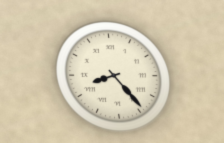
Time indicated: 8:24
